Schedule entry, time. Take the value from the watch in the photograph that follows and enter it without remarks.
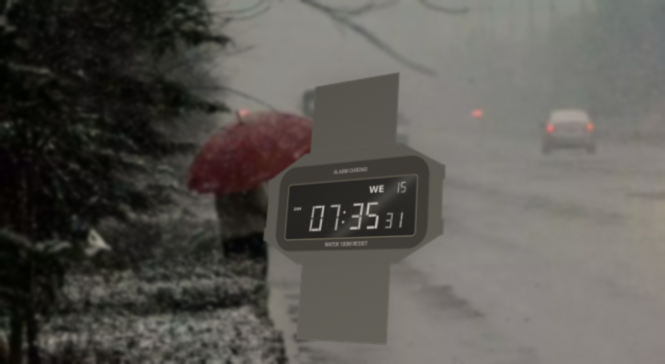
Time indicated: 7:35:31
